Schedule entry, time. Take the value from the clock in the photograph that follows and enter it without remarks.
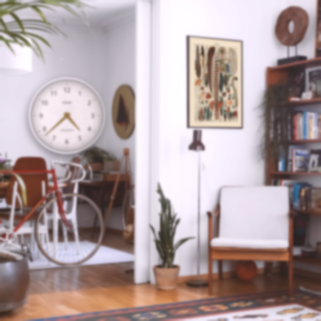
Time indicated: 4:38
